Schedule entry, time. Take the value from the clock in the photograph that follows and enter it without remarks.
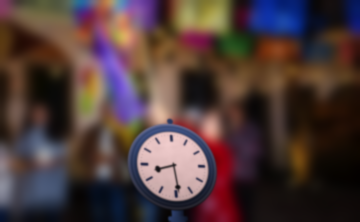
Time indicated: 8:29
